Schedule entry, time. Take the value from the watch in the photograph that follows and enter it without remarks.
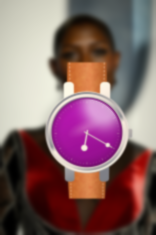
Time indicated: 6:20
